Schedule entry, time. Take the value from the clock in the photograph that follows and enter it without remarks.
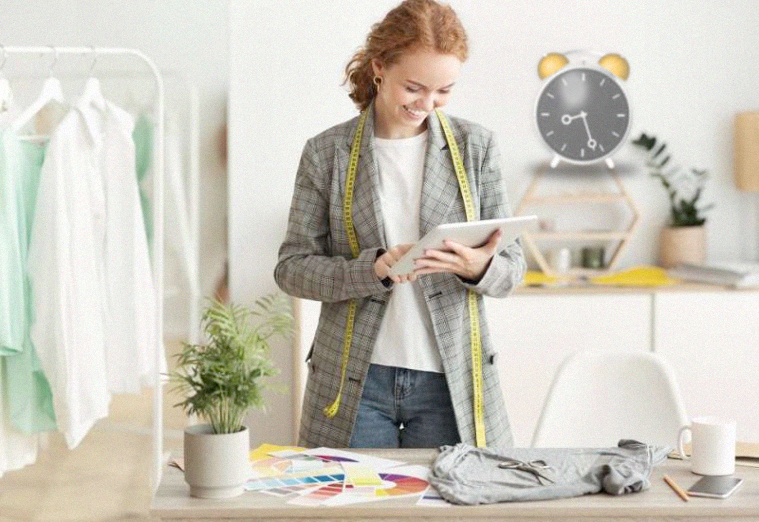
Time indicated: 8:27
